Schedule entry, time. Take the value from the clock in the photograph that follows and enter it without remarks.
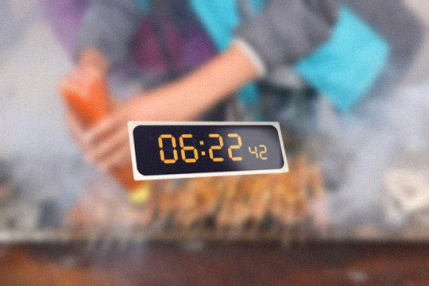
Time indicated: 6:22:42
